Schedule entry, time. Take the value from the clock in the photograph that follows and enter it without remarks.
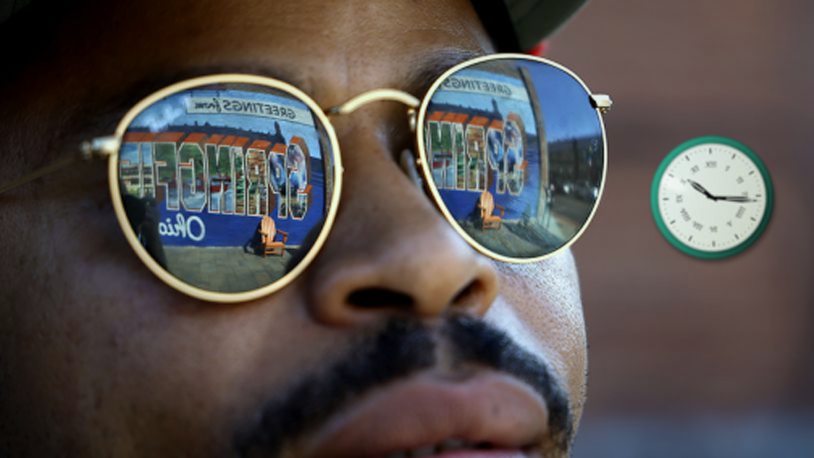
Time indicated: 10:16
